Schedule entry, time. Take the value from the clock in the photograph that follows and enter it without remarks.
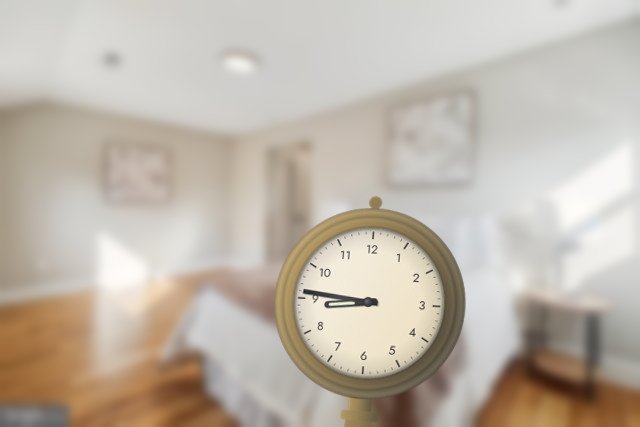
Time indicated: 8:46
